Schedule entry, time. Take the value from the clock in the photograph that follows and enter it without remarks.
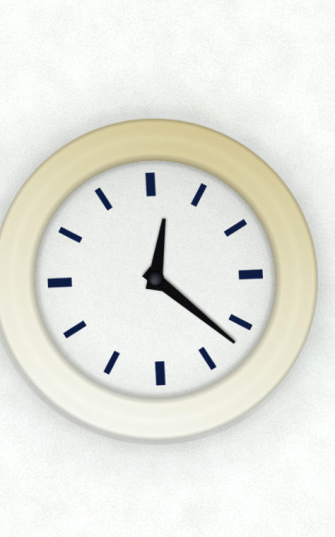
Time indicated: 12:22
